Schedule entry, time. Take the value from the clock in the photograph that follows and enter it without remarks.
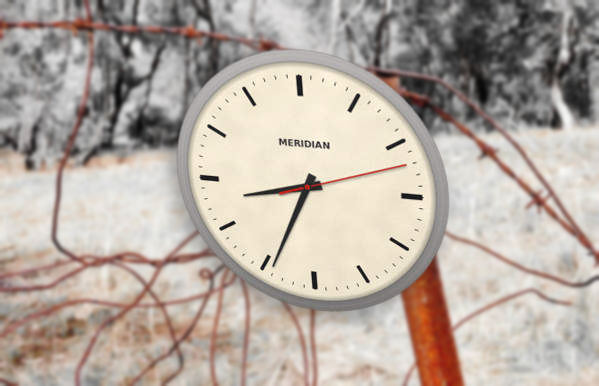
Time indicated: 8:34:12
